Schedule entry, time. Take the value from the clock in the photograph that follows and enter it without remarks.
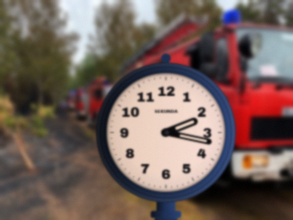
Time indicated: 2:17
